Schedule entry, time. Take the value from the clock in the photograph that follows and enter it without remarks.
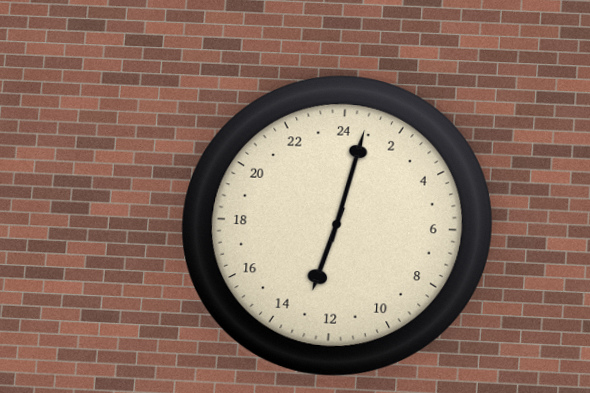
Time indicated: 13:02
